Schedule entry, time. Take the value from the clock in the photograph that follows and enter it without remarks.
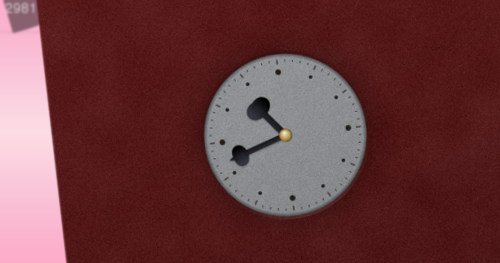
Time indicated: 10:42
